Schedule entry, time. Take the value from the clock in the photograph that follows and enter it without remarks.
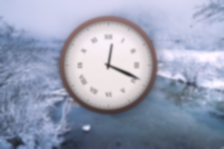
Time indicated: 12:19
